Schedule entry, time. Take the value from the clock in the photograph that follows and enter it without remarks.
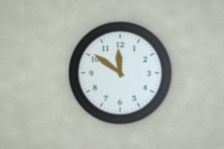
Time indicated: 11:51
